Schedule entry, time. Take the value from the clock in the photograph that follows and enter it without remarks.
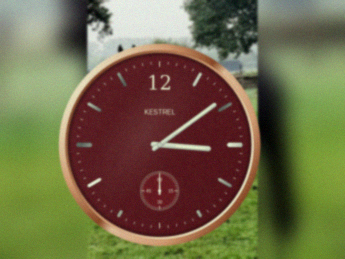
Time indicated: 3:09
